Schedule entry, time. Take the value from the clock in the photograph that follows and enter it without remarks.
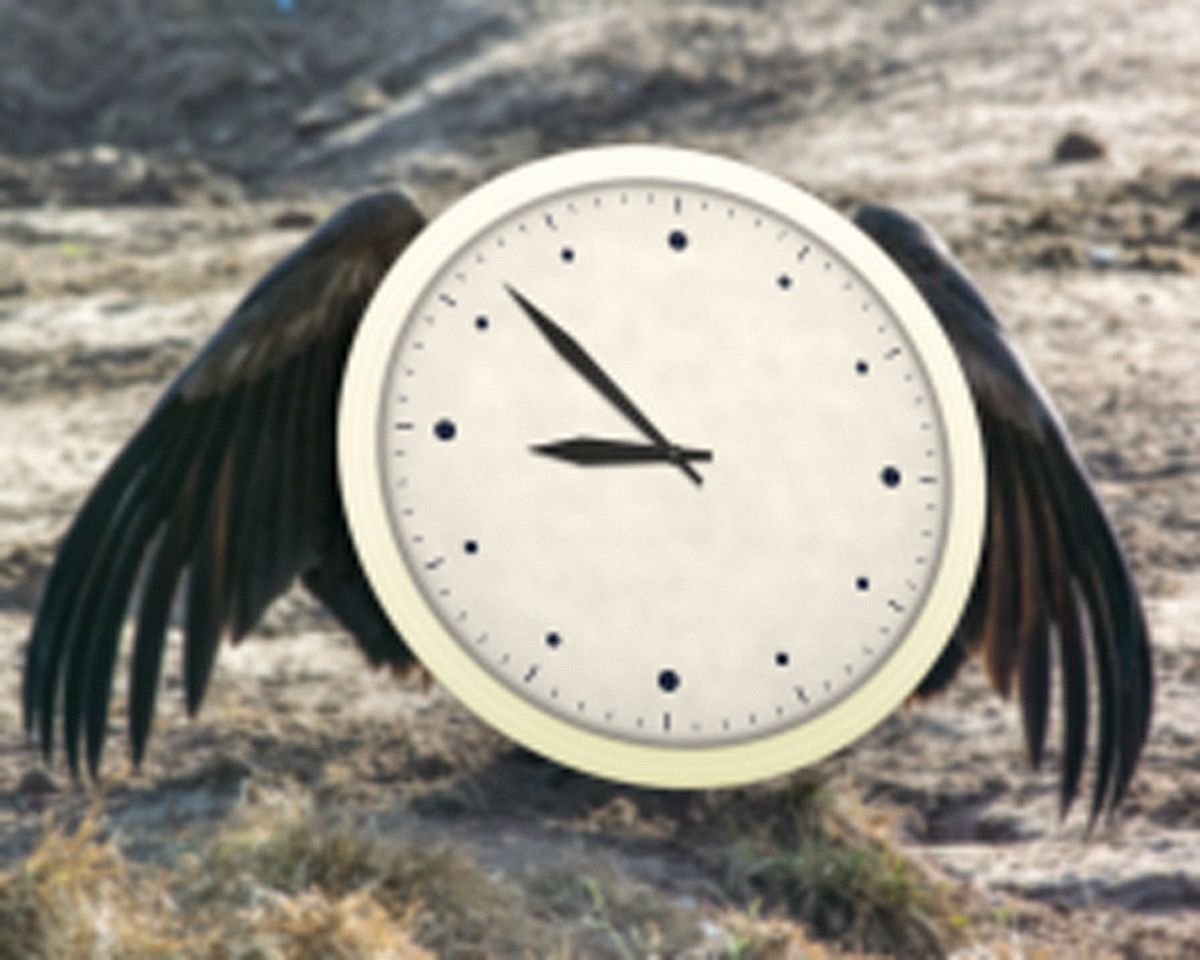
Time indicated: 8:52
